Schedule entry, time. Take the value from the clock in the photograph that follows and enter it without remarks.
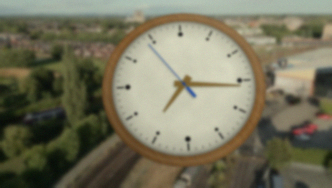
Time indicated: 7:15:54
